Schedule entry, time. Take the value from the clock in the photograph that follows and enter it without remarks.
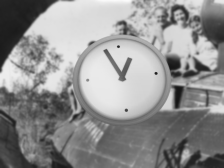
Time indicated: 12:56
